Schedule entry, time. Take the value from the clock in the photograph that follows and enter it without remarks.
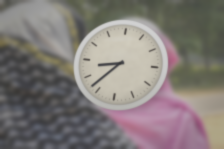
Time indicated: 8:37
